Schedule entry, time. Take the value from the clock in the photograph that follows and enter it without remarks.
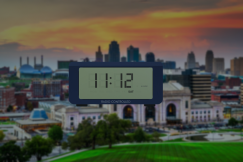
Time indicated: 11:12
